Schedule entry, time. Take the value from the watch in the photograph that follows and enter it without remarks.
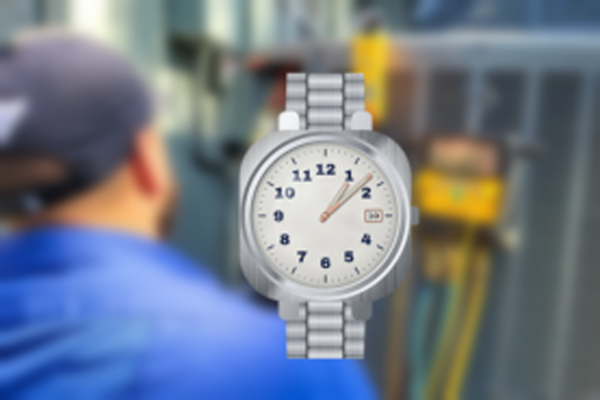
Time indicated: 1:08
